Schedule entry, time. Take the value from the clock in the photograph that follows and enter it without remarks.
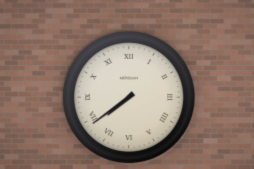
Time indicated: 7:39
